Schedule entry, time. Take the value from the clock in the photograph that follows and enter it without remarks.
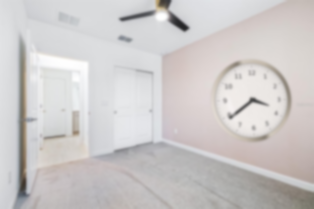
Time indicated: 3:39
